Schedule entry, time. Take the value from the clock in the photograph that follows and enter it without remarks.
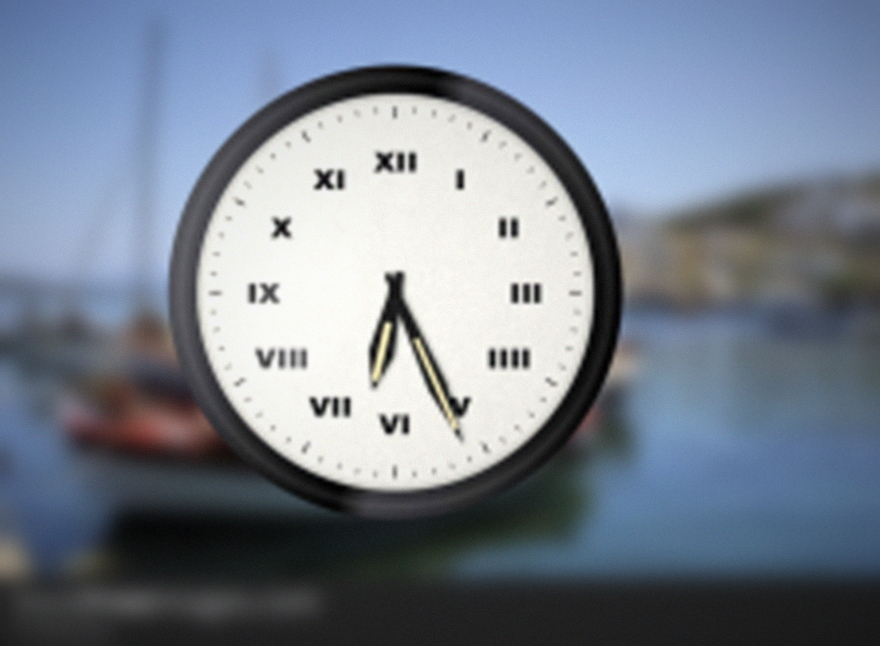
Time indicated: 6:26
